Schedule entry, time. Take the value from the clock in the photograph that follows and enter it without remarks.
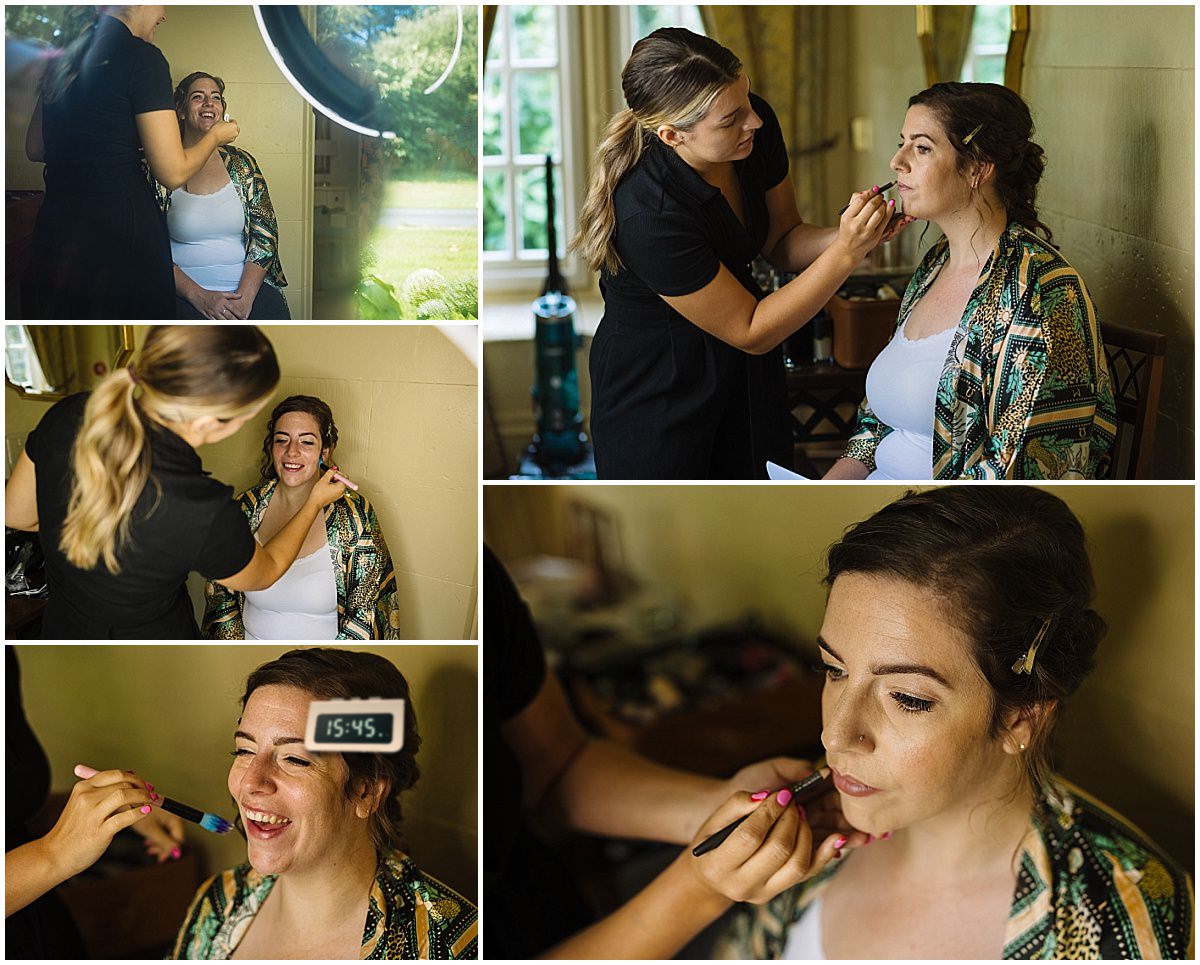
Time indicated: 15:45
